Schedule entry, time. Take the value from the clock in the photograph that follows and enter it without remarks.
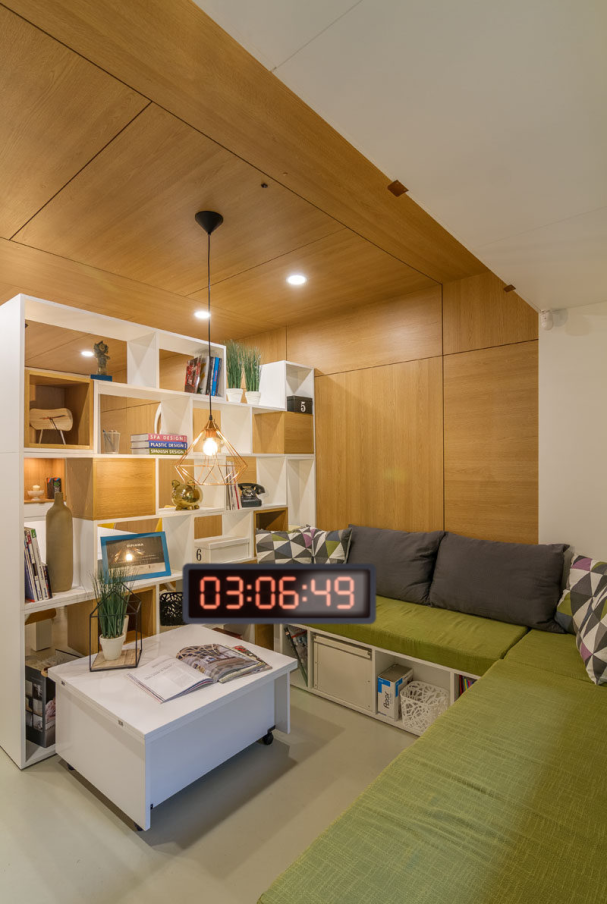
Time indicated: 3:06:49
